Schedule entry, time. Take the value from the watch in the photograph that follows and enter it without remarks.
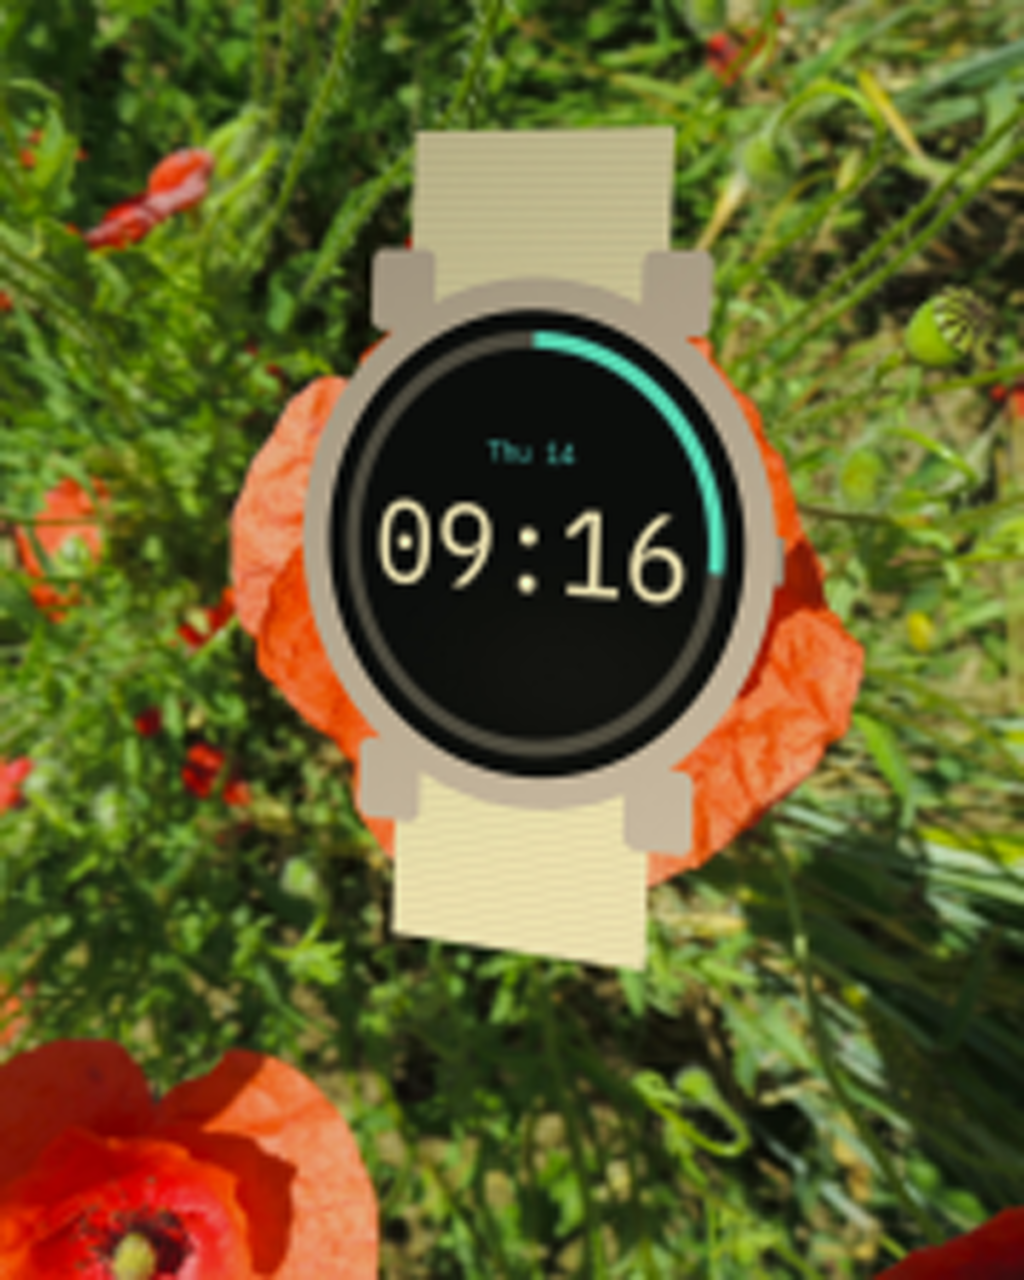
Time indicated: 9:16
